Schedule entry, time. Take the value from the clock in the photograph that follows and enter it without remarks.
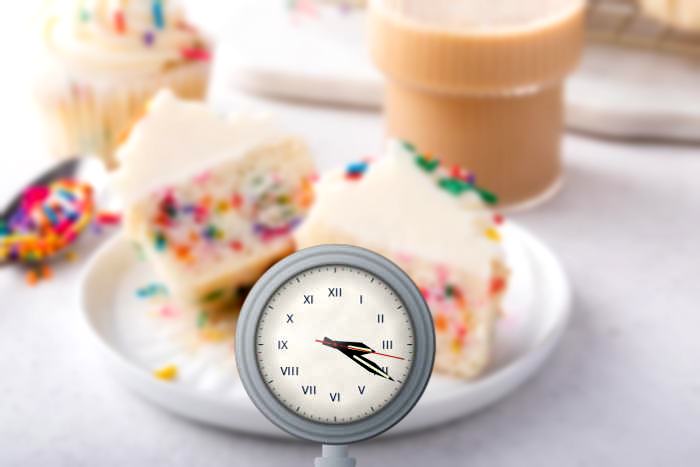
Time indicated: 3:20:17
